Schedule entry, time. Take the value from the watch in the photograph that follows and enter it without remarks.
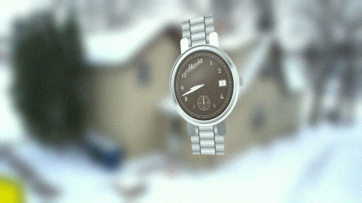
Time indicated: 8:42
